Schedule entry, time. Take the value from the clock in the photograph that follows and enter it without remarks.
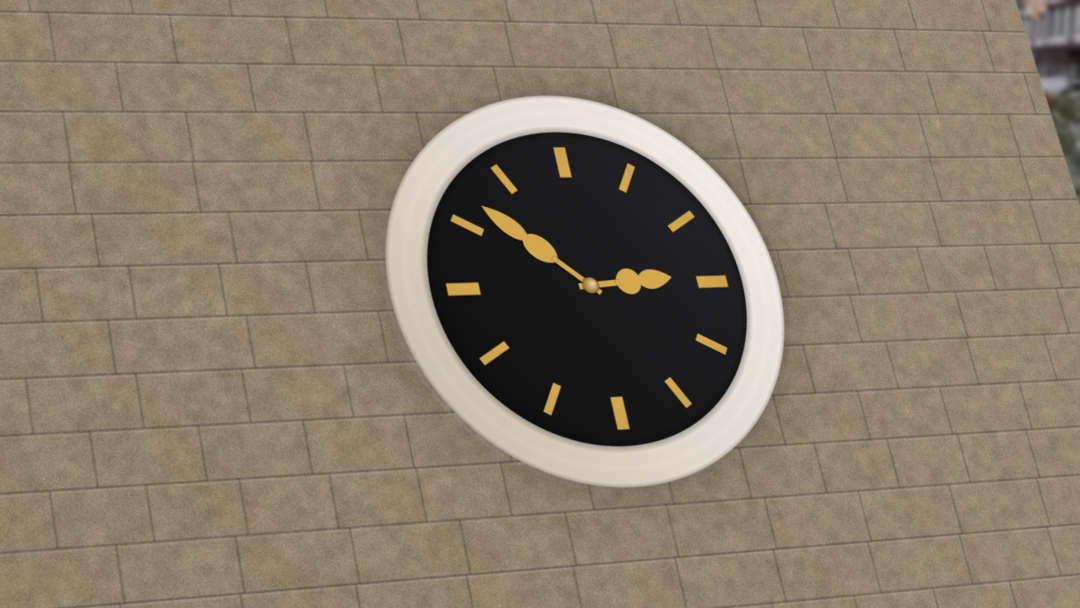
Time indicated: 2:52
